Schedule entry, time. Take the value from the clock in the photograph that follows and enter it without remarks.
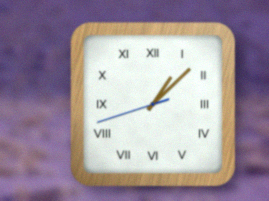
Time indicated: 1:07:42
